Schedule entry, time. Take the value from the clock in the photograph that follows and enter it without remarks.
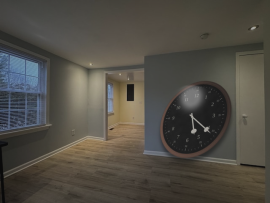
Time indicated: 5:21
